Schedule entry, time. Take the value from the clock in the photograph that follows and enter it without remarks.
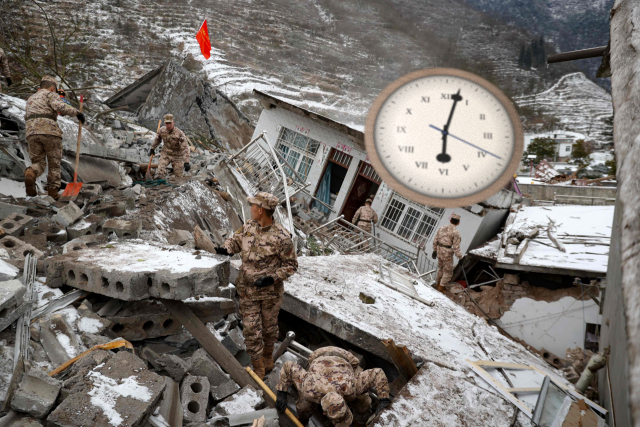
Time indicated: 6:02:19
